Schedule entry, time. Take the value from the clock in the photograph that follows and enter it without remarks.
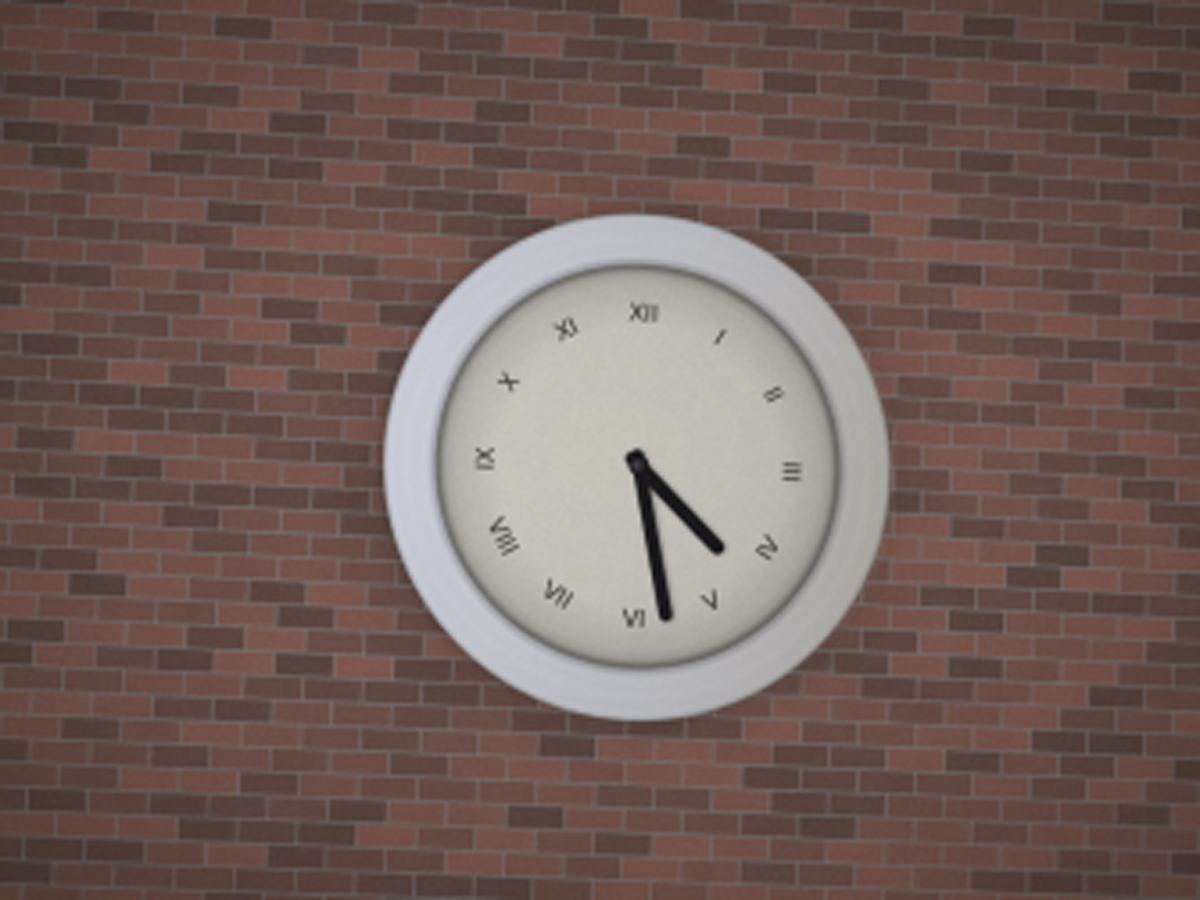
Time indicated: 4:28
